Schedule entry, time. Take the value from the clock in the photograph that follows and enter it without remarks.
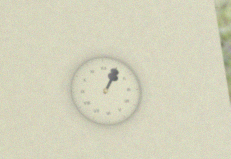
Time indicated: 1:05
